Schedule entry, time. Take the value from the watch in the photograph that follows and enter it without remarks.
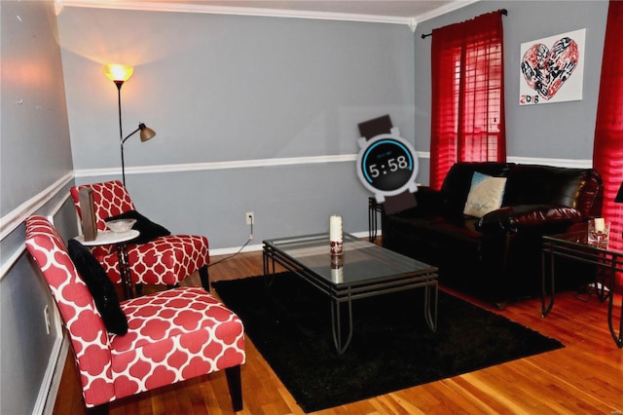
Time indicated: 5:58
